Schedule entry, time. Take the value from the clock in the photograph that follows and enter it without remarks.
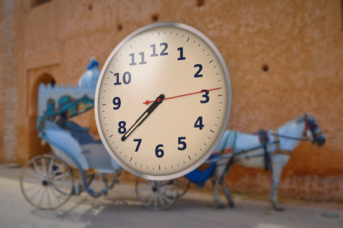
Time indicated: 7:38:14
